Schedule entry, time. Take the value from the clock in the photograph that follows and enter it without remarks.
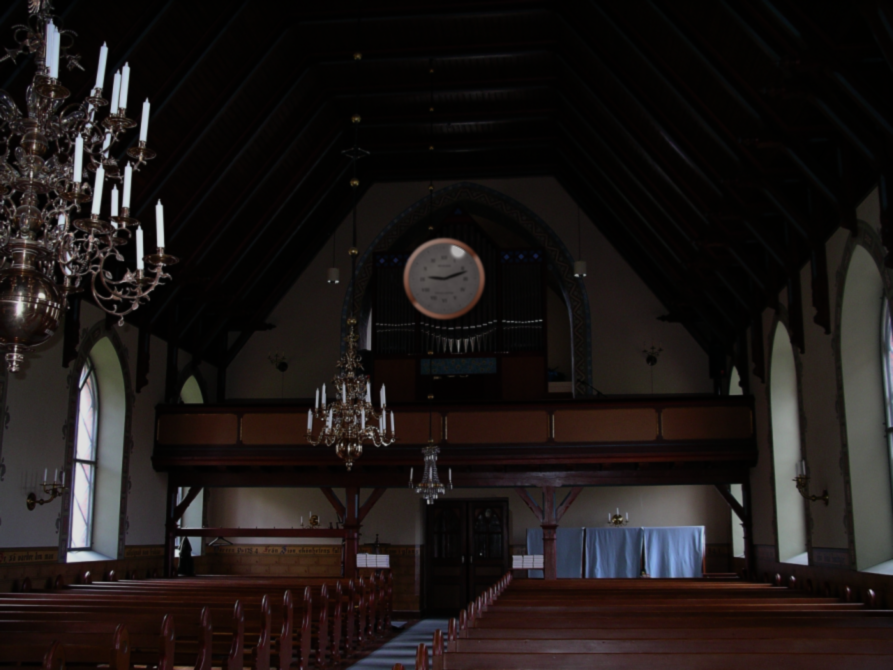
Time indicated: 9:12
